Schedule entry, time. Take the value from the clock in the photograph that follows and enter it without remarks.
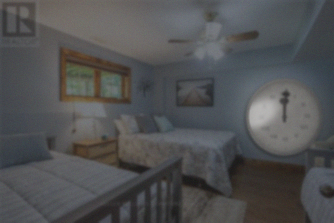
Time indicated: 12:01
